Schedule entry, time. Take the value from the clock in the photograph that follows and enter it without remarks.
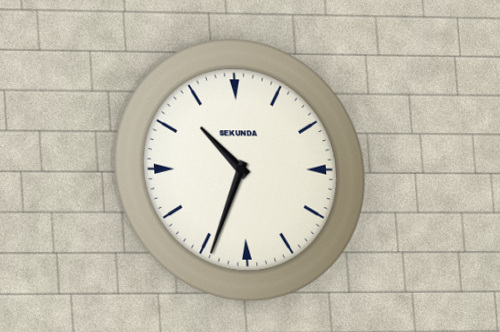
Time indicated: 10:34
